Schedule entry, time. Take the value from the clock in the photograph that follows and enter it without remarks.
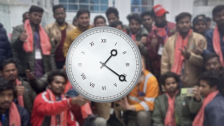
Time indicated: 1:21
